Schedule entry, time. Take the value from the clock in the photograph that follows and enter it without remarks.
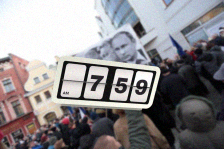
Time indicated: 7:59
